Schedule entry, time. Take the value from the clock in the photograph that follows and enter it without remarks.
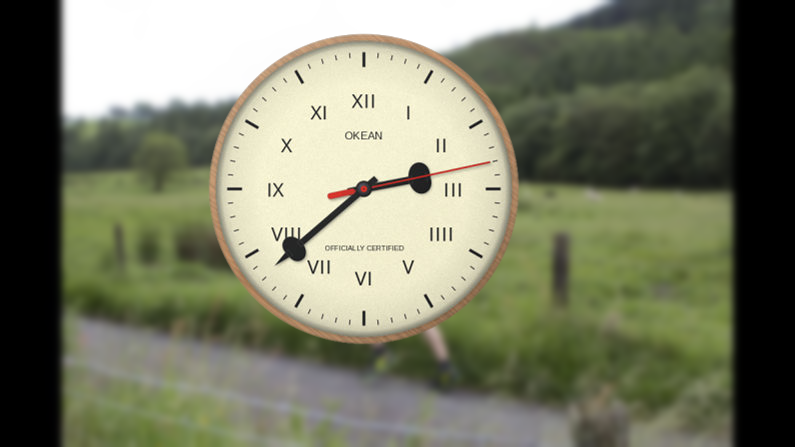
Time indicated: 2:38:13
